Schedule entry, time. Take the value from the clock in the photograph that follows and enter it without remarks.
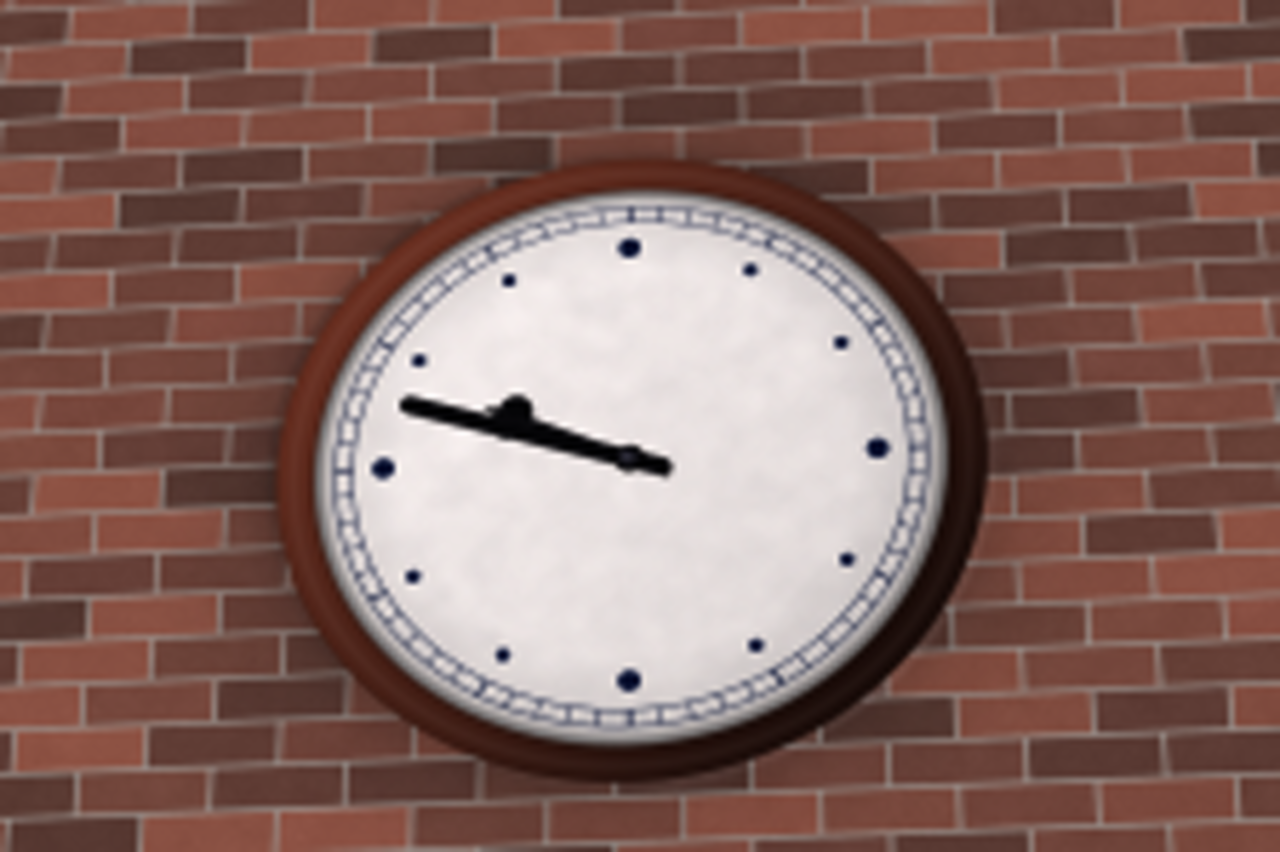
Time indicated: 9:48
